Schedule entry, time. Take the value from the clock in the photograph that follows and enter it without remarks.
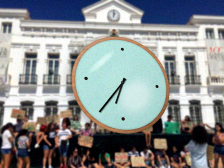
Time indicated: 6:36
